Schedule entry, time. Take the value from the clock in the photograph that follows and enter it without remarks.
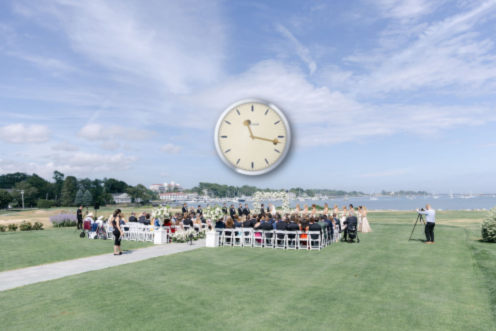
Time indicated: 11:17
